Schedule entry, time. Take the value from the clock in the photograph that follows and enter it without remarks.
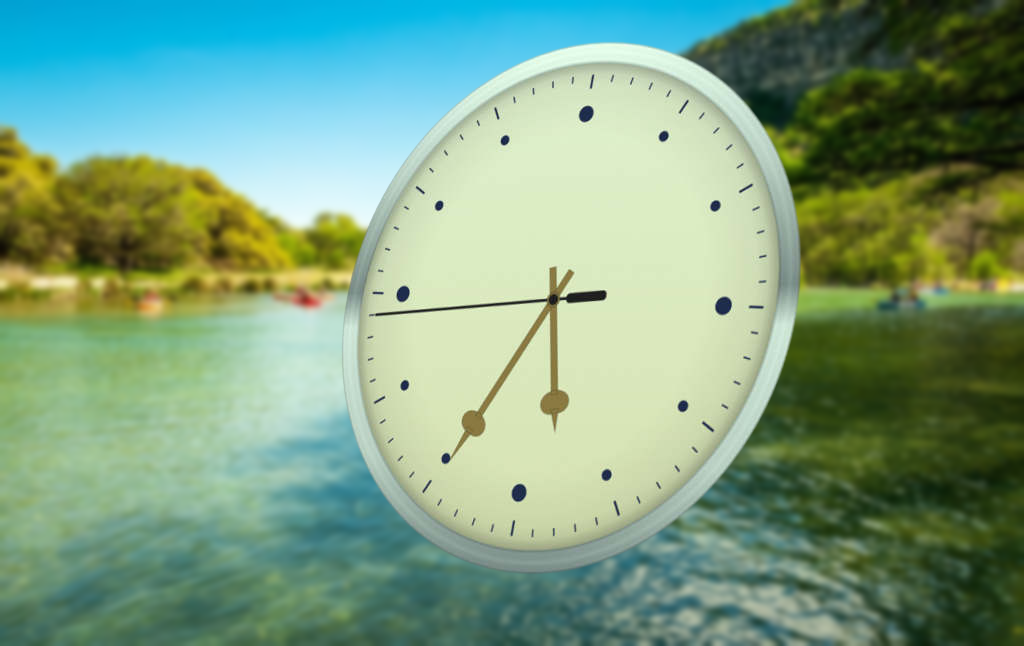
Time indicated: 5:34:44
